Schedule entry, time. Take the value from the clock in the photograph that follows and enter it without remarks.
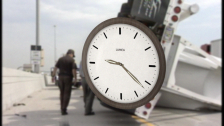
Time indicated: 9:22
